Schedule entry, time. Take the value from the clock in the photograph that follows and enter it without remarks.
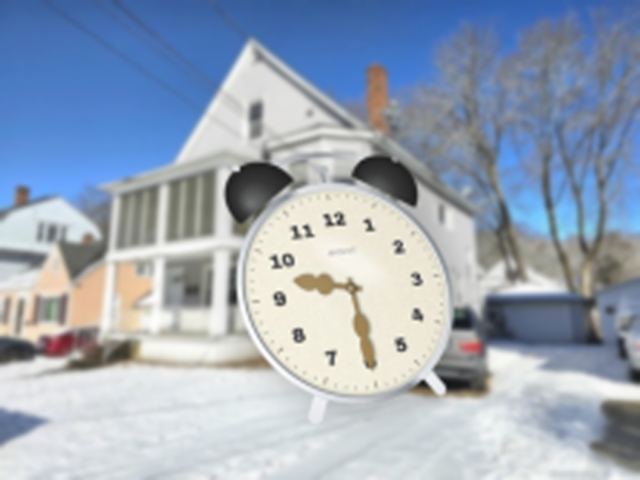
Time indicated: 9:30
